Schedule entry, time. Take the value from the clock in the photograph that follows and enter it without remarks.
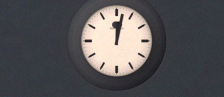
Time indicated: 12:02
